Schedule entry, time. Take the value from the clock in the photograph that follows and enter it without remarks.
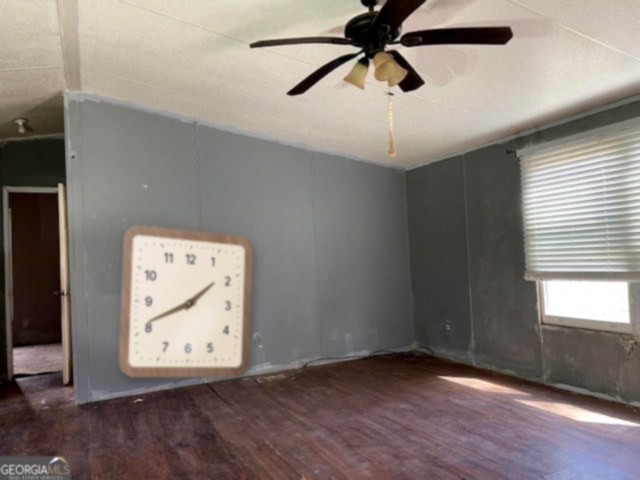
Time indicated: 1:41
